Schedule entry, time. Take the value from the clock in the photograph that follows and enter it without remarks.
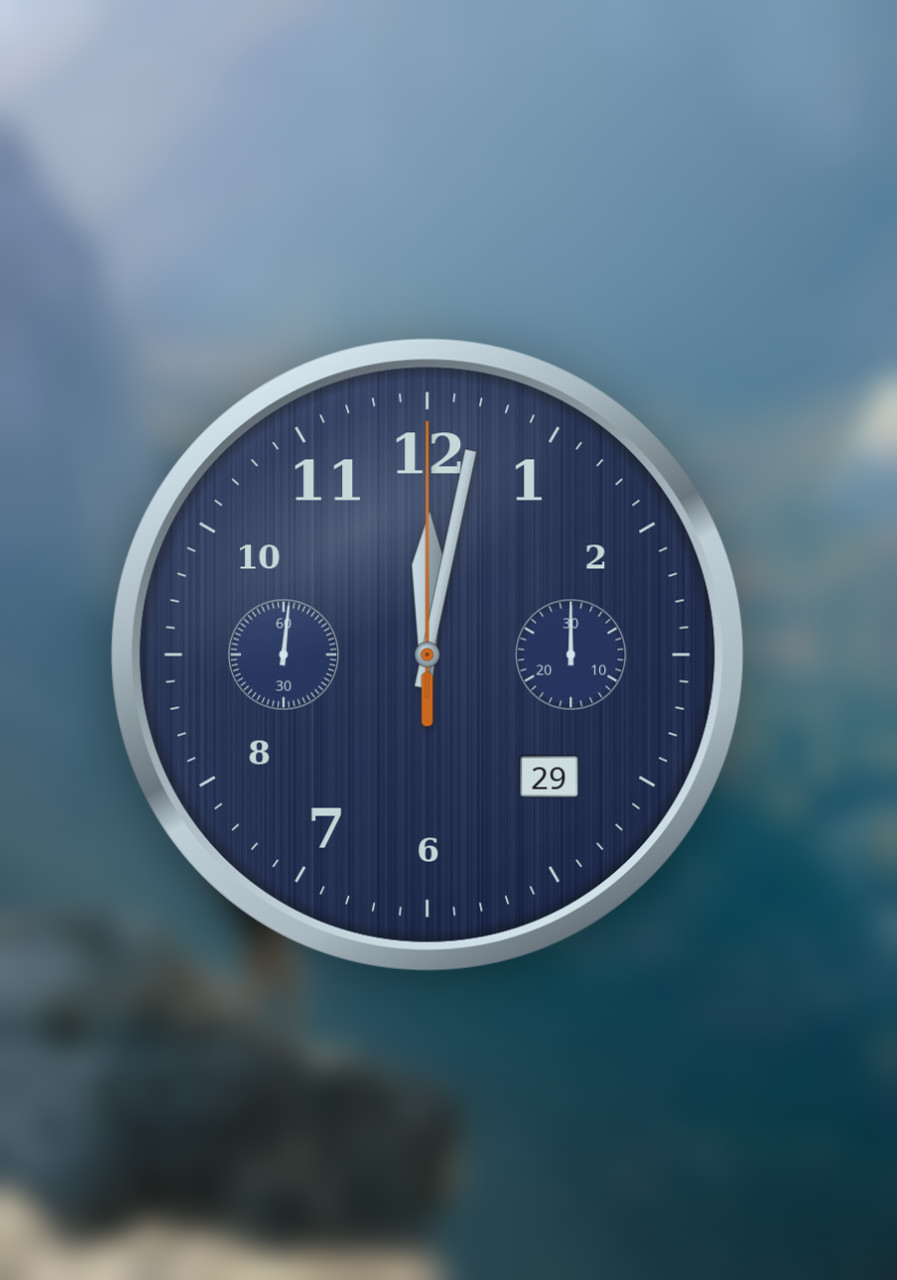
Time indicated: 12:02:01
